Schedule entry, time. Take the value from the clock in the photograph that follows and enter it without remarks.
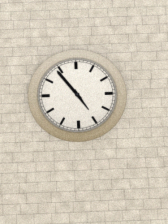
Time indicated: 4:54
